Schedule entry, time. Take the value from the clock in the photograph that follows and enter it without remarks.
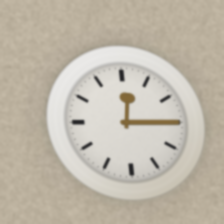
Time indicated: 12:15
